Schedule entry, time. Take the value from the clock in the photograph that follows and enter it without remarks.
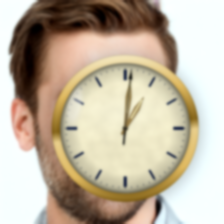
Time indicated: 1:01:01
